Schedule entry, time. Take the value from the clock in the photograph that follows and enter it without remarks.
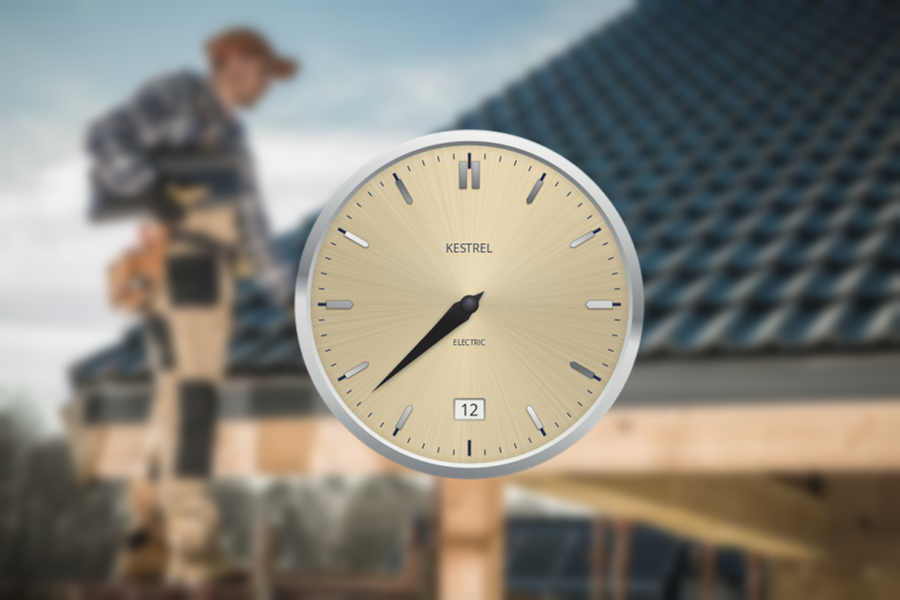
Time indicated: 7:38
